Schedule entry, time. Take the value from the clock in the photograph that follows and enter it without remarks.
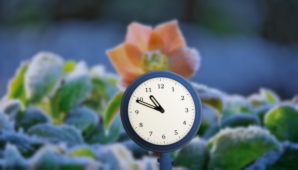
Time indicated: 10:49
